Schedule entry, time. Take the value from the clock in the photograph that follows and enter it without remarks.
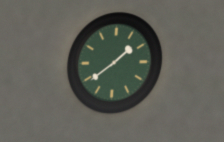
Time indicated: 1:39
